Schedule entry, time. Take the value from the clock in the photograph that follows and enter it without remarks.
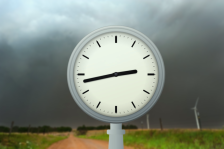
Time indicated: 2:43
